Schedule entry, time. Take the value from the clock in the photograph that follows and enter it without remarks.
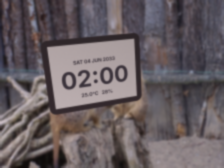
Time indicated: 2:00
